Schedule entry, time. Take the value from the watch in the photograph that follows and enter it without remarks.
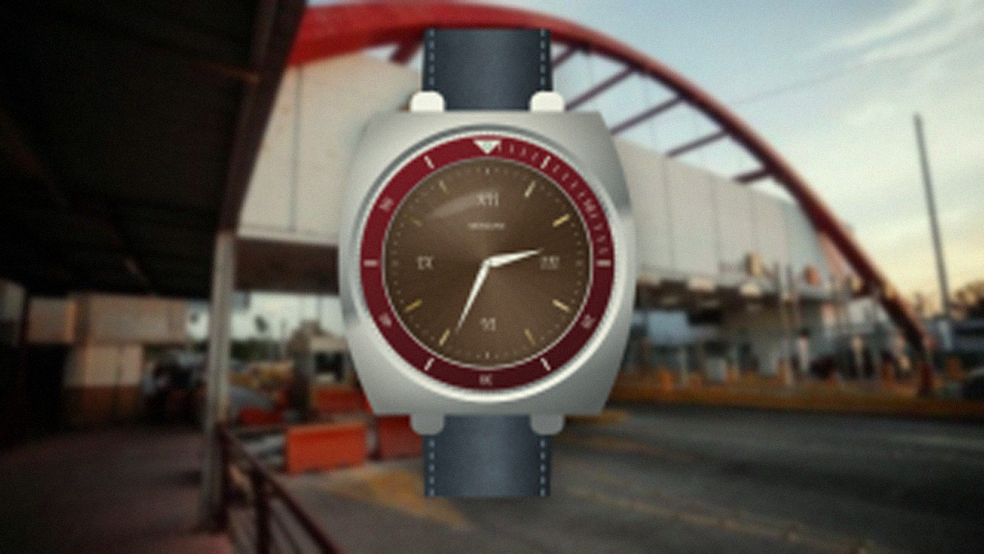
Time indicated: 2:34
